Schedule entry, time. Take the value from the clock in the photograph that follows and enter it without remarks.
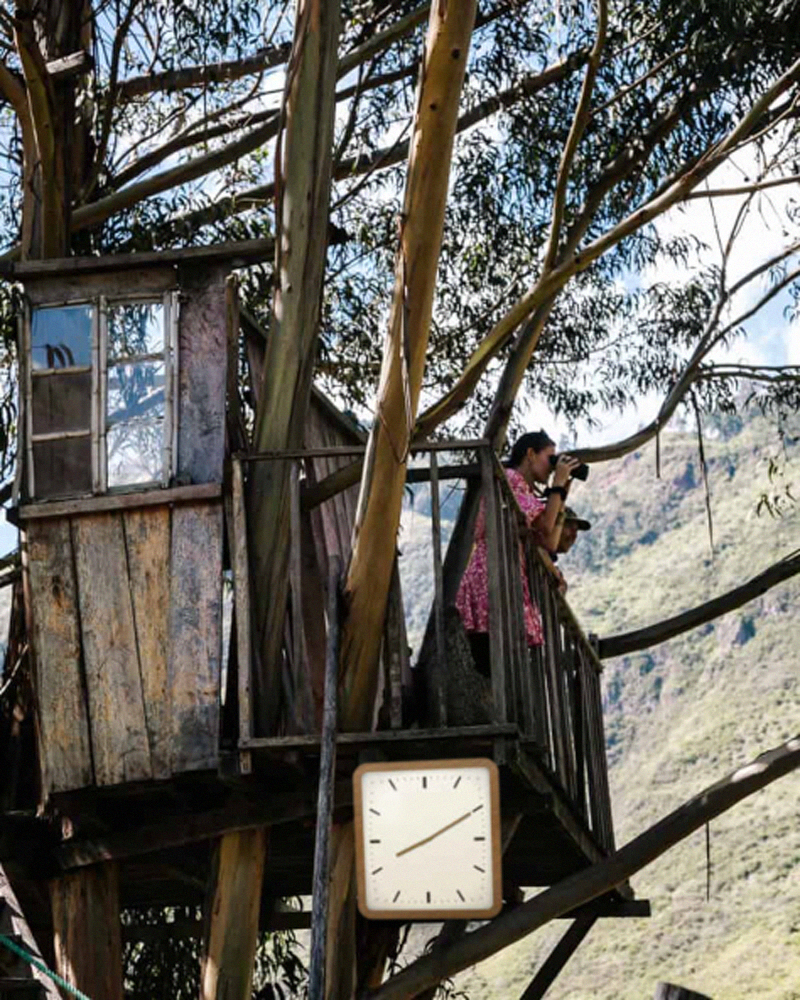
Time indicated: 8:10
